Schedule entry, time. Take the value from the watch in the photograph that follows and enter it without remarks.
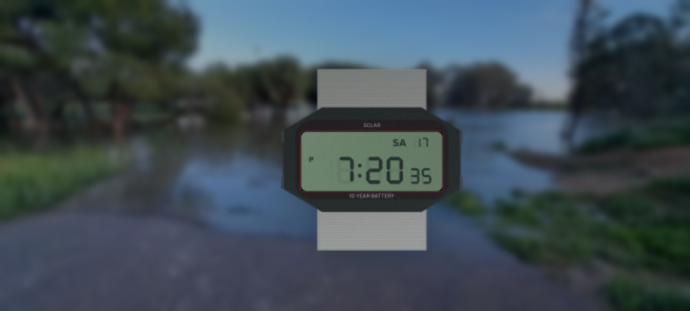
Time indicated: 7:20:35
